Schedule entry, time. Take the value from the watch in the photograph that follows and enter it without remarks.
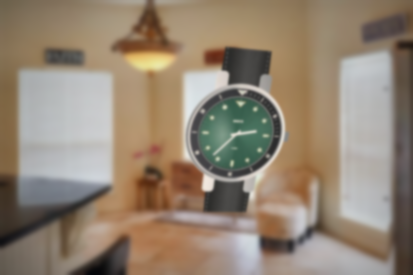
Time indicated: 2:37
